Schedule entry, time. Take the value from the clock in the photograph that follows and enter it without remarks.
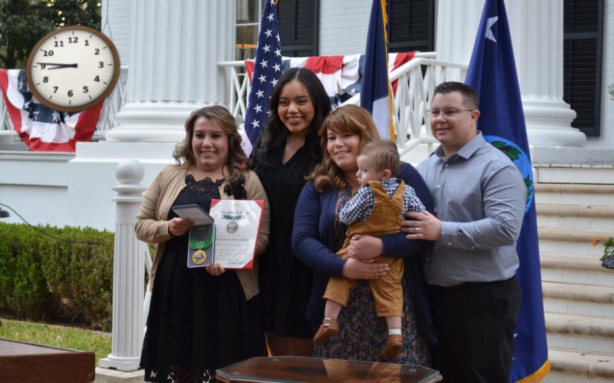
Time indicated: 8:46
